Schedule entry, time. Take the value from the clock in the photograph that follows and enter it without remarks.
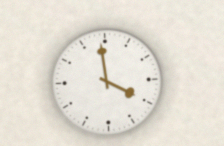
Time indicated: 3:59
